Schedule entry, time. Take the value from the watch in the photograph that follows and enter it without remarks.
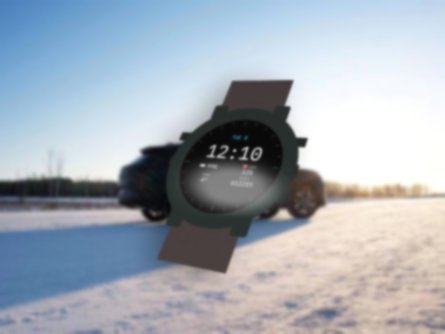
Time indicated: 12:10
